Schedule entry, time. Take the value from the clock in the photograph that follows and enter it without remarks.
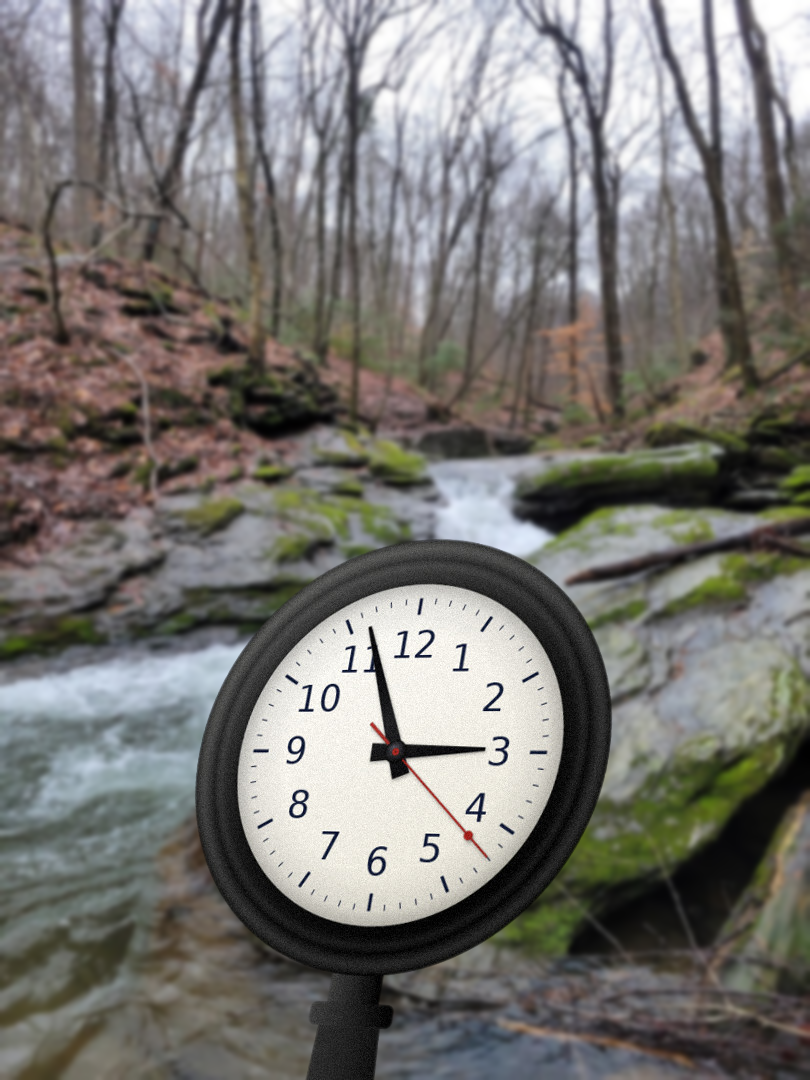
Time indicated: 2:56:22
